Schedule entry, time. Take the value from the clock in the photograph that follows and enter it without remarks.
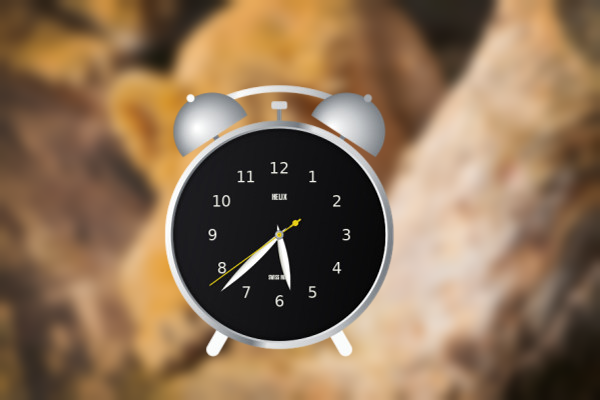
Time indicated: 5:37:39
